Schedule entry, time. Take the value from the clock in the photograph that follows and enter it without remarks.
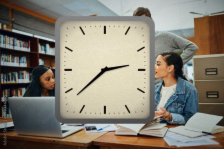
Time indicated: 2:38
